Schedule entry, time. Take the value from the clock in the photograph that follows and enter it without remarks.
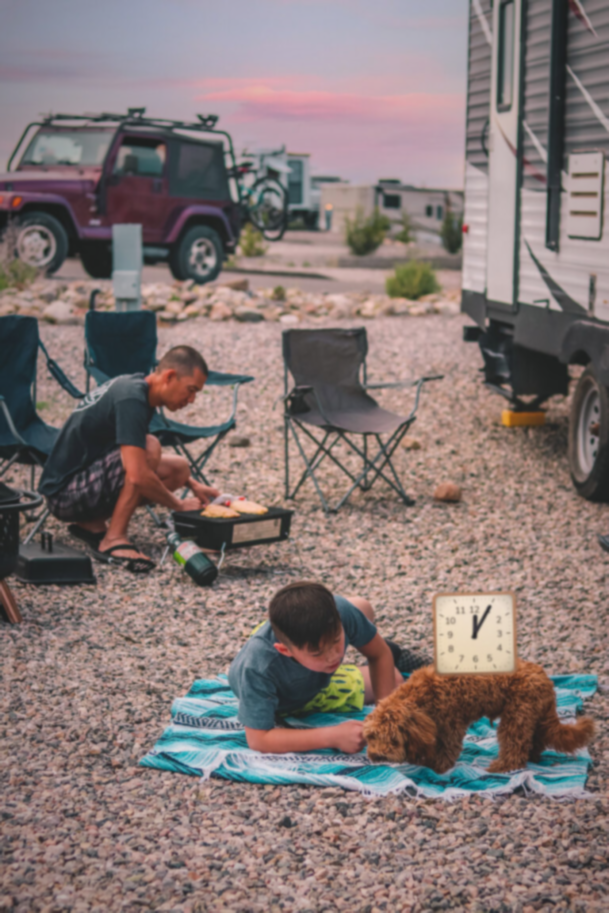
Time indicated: 12:05
